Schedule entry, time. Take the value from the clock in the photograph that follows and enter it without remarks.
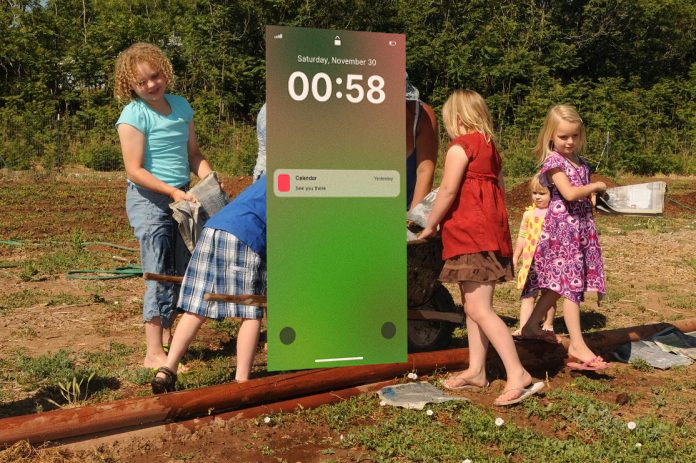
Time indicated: 0:58
